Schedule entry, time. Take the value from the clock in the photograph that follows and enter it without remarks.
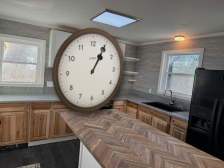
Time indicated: 1:05
